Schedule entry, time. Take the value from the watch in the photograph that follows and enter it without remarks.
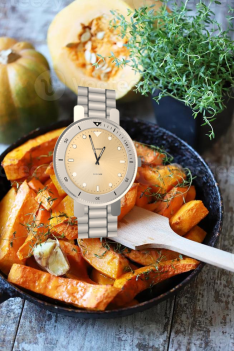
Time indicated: 12:57
